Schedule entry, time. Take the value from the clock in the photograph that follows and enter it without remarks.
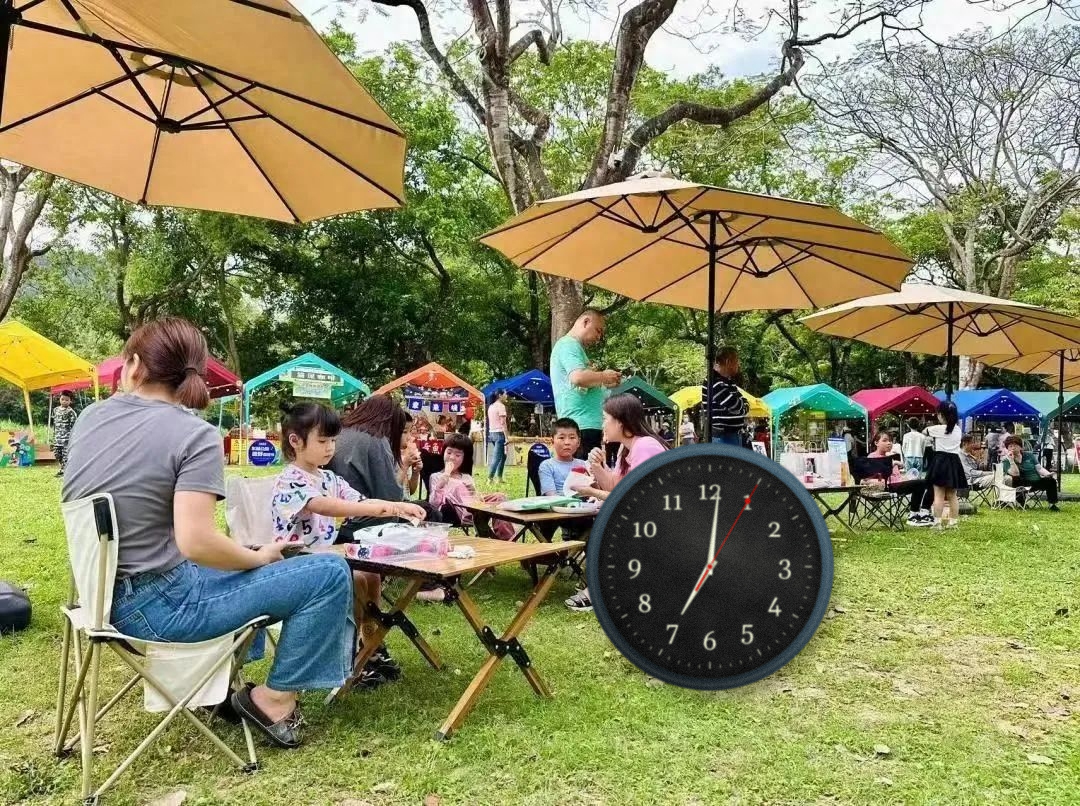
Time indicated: 7:01:05
